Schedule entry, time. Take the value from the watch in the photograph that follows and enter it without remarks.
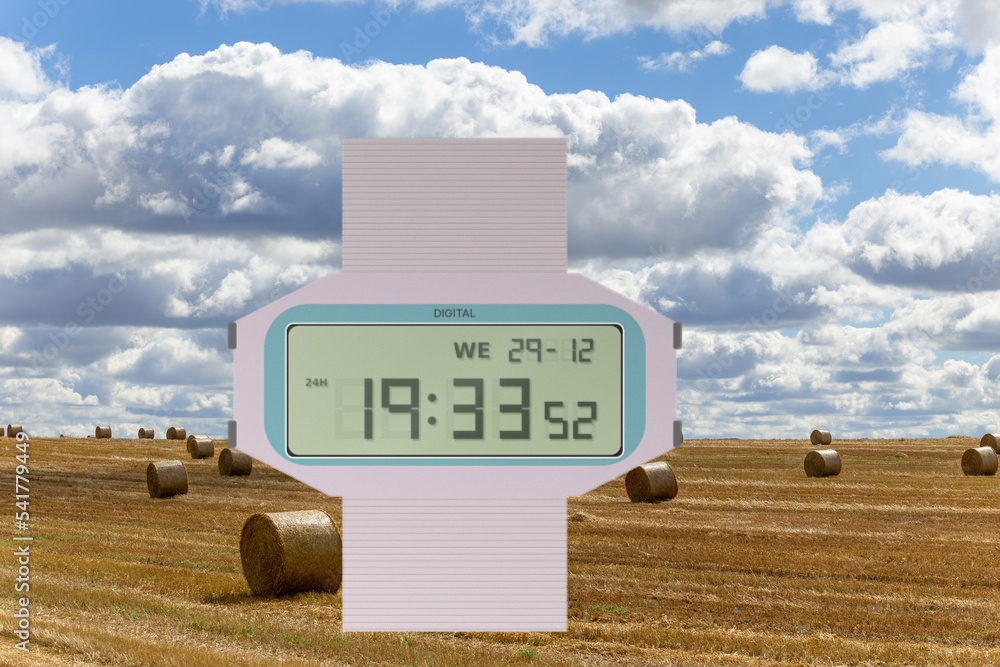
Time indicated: 19:33:52
